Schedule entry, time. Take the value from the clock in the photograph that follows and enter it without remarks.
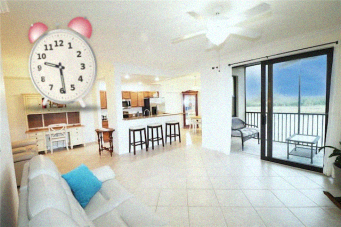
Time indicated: 9:29
